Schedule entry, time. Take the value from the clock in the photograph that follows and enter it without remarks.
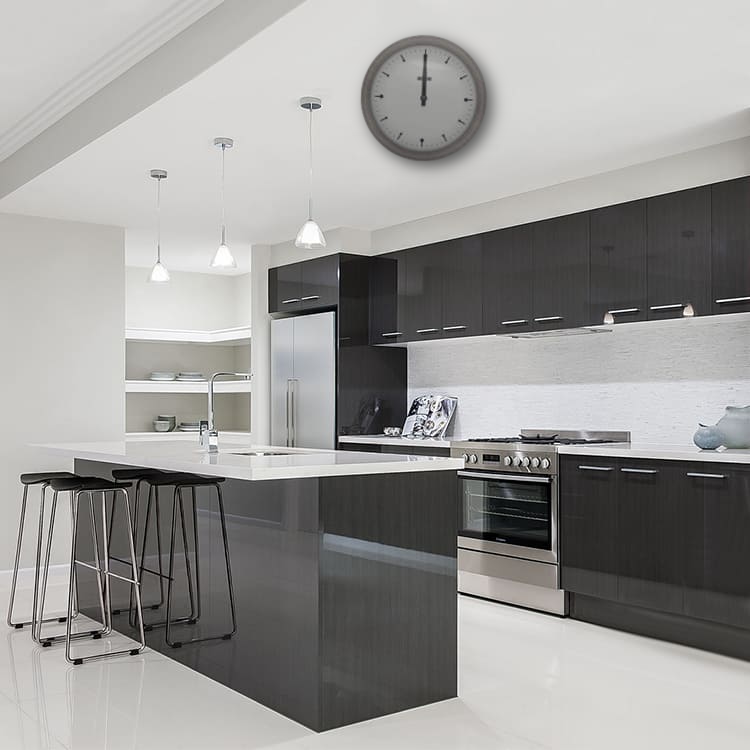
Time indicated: 12:00
